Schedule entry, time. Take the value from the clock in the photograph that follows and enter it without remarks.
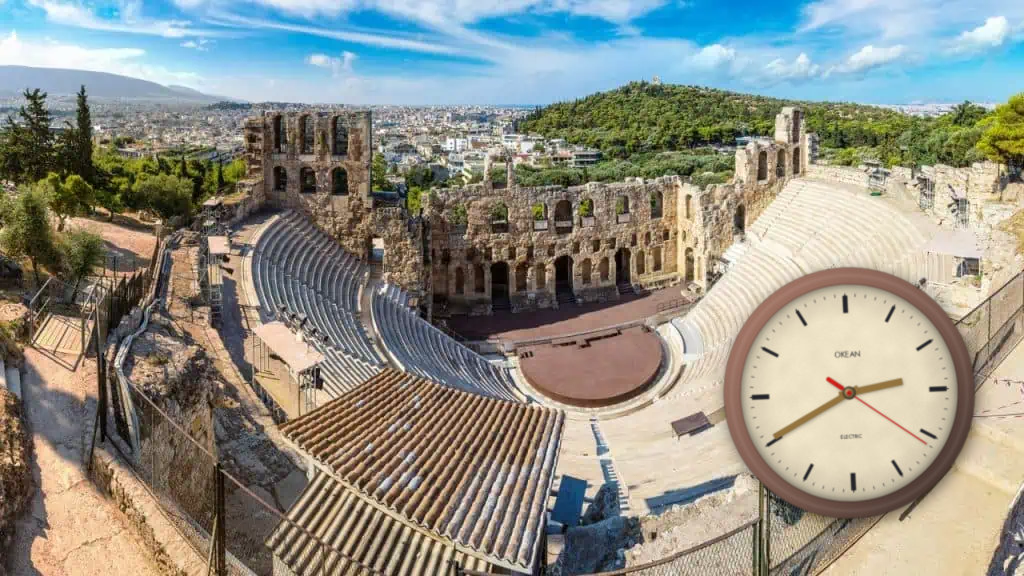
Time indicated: 2:40:21
